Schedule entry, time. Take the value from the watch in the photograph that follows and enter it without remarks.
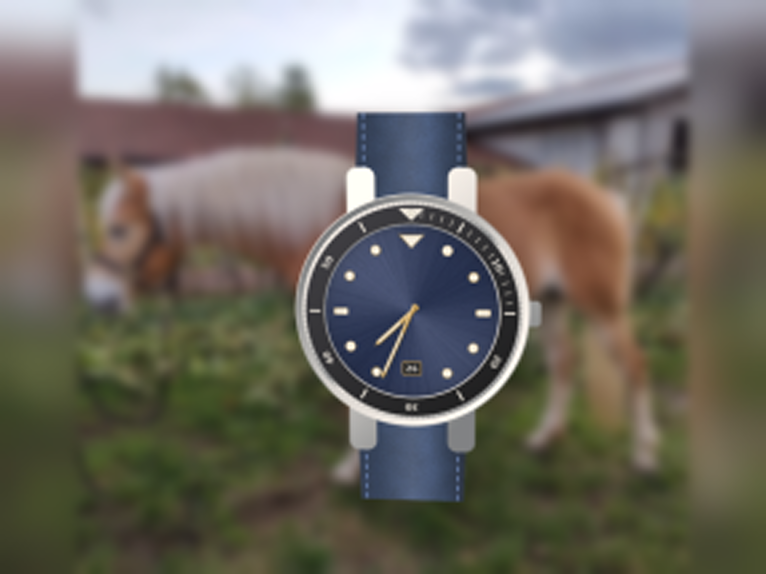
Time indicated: 7:34
